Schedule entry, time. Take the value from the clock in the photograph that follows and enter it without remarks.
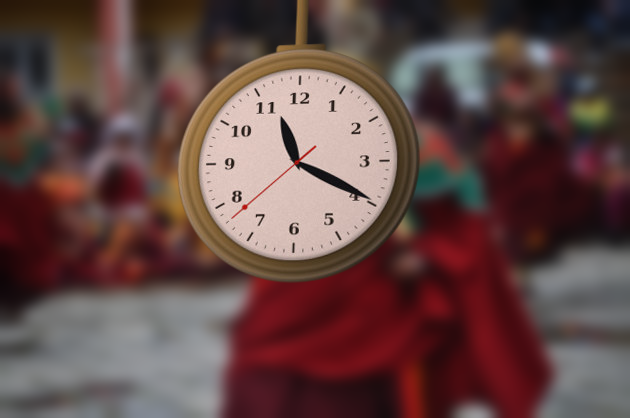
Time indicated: 11:19:38
